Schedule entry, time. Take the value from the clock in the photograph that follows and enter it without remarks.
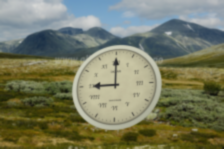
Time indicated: 9:00
